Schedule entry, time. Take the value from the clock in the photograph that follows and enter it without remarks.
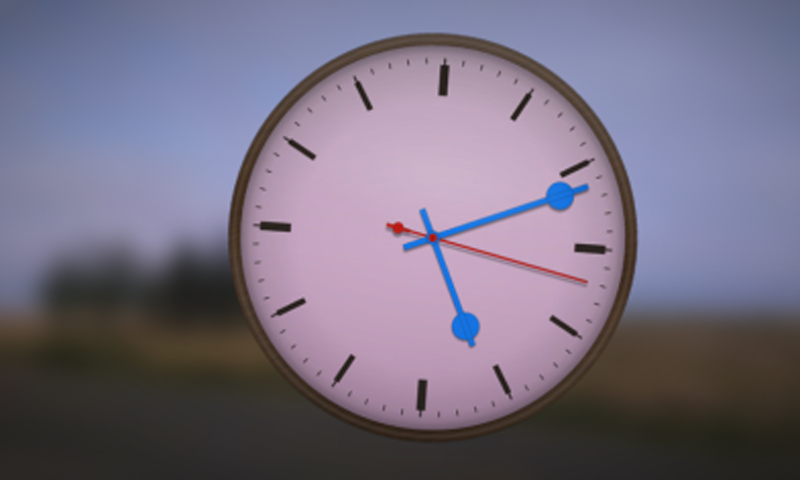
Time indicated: 5:11:17
